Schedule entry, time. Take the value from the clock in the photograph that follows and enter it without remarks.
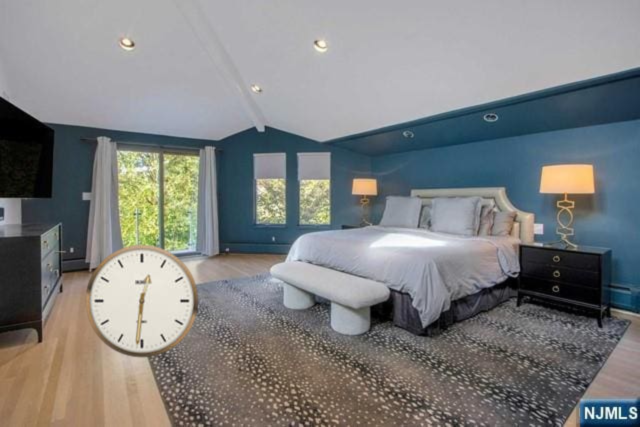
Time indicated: 12:31
